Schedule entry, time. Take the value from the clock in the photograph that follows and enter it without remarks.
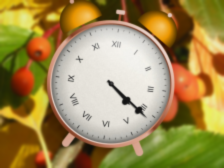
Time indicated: 4:21
